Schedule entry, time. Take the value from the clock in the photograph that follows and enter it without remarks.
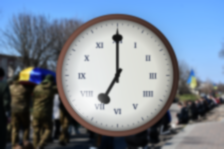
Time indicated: 7:00
